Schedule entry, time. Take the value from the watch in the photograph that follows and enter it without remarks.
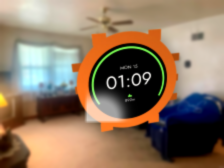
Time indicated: 1:09
